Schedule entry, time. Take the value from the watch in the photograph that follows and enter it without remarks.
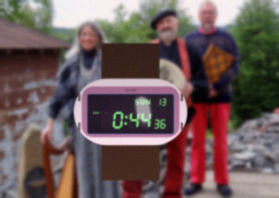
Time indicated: 0:44
